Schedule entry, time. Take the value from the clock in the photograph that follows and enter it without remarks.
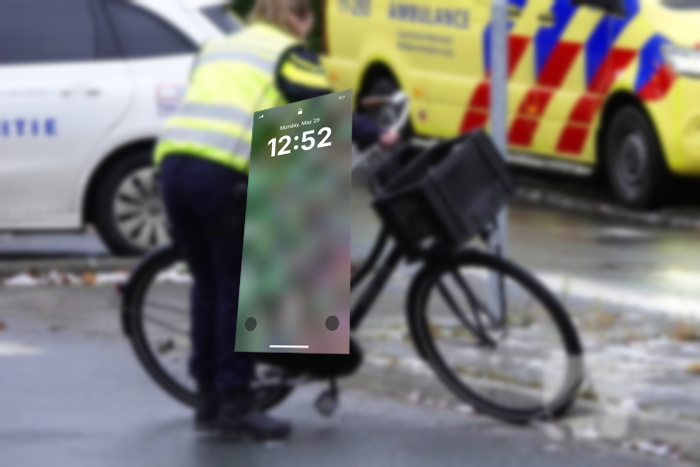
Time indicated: 12:52
